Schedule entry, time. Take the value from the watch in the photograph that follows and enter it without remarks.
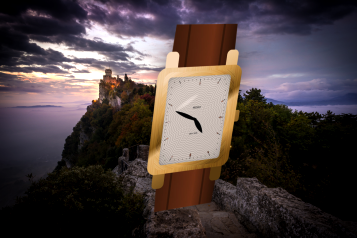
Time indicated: 4:49
